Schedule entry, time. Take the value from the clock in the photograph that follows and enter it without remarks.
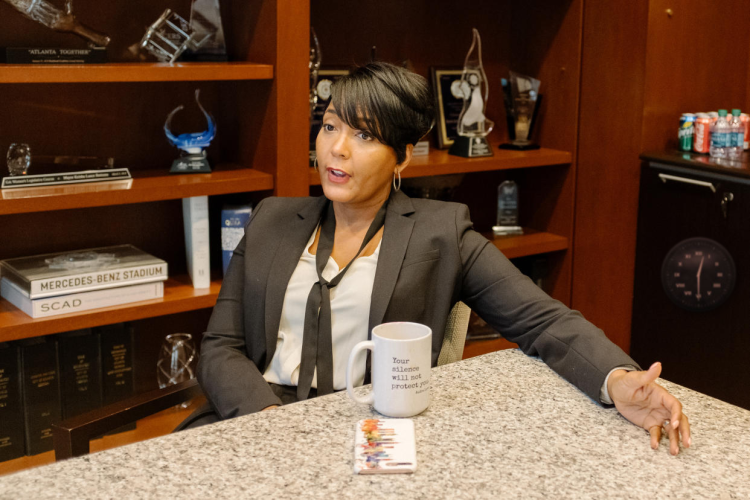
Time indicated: 12:30
